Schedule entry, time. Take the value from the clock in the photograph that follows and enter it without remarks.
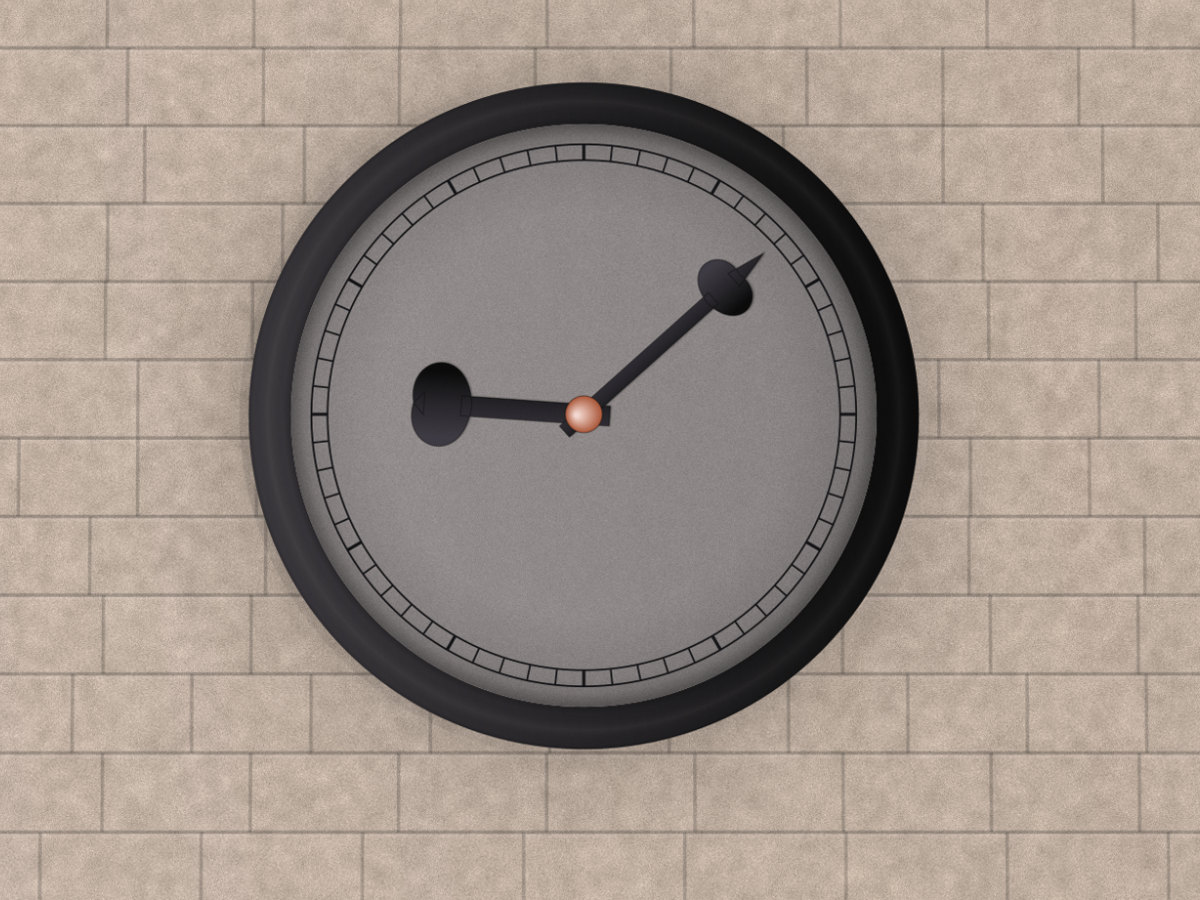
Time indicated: 9:08
